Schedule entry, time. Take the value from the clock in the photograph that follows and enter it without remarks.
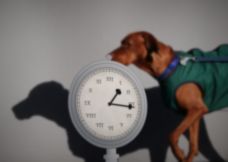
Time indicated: 1:16
